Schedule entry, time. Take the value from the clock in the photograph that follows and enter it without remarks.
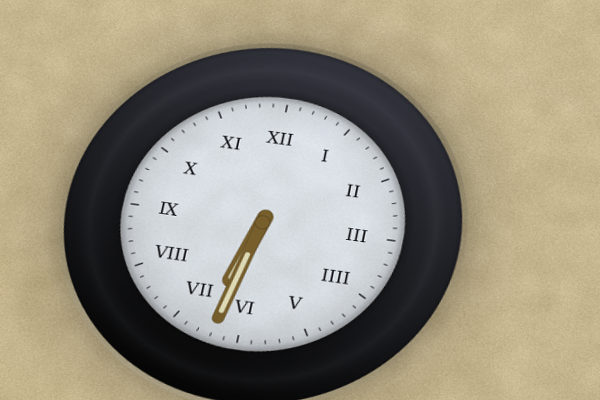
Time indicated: 6:32
